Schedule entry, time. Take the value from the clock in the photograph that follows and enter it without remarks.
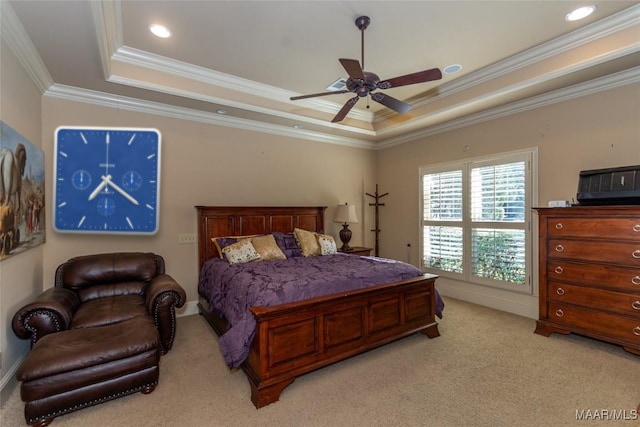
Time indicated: 7:21
